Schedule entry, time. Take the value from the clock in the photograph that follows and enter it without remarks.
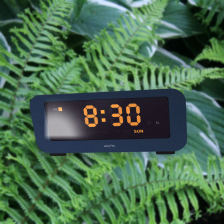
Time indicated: 8:30
